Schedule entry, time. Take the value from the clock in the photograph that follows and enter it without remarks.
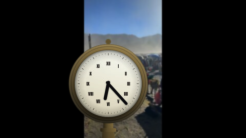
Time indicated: 6:23
